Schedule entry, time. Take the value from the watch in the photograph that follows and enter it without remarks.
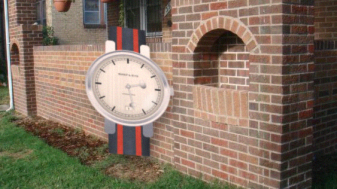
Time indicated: 2:28
